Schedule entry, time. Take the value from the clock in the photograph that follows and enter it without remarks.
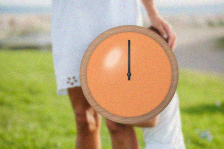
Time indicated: 12:00
